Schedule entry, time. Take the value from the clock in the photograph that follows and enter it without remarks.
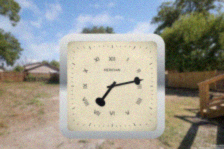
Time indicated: 7:13
